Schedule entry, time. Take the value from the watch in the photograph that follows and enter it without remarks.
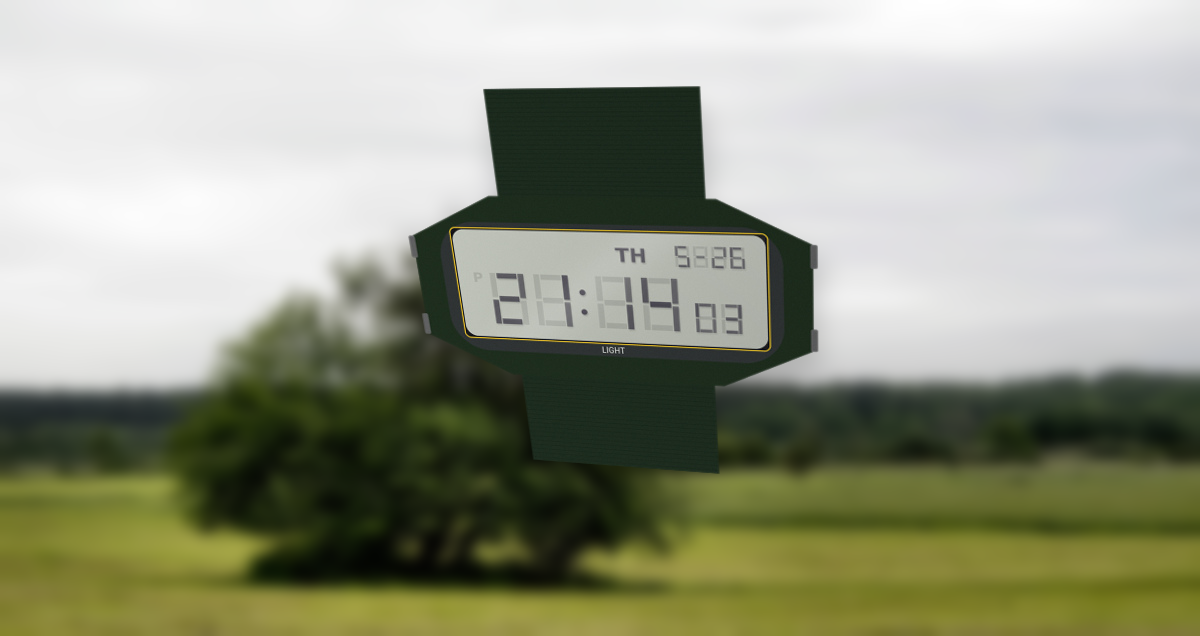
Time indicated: 21:14:03
